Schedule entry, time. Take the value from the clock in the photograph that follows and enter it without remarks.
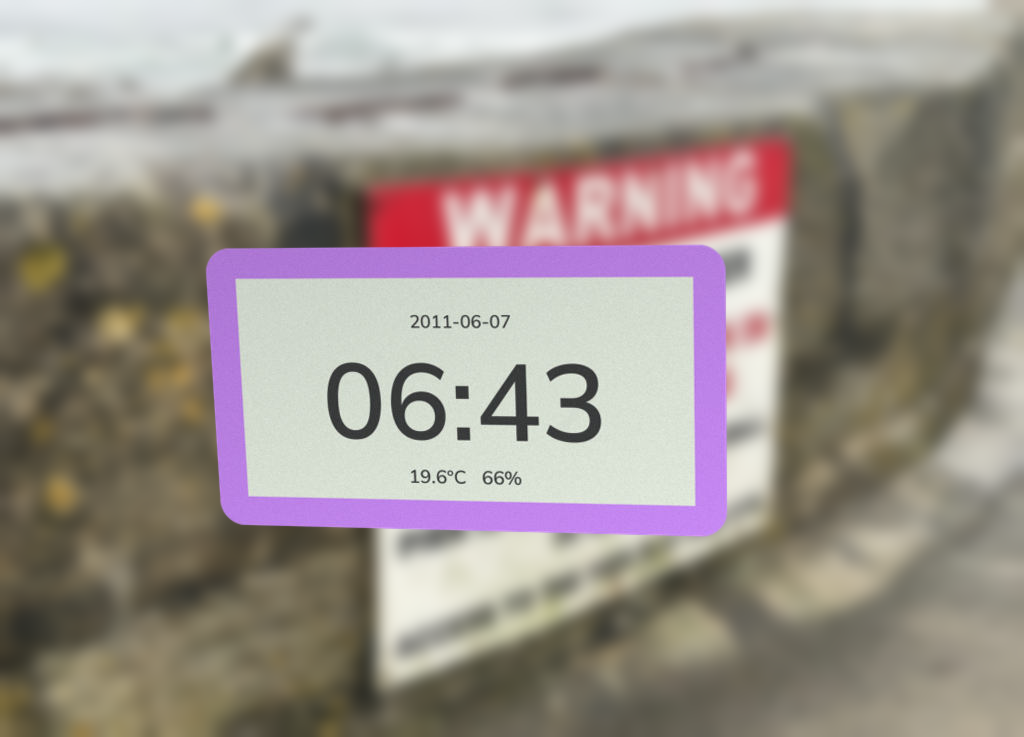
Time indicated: 6:43
